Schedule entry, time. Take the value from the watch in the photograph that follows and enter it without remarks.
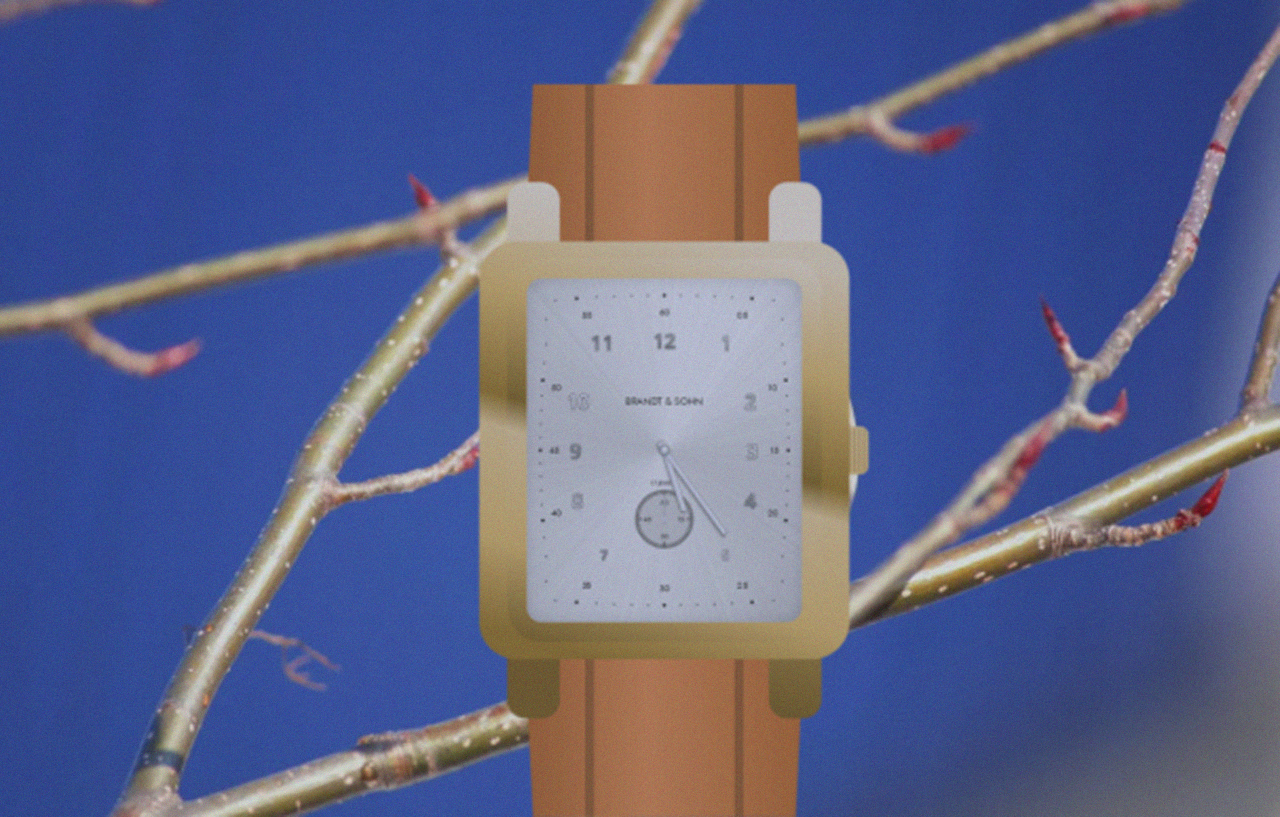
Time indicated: 5:24
